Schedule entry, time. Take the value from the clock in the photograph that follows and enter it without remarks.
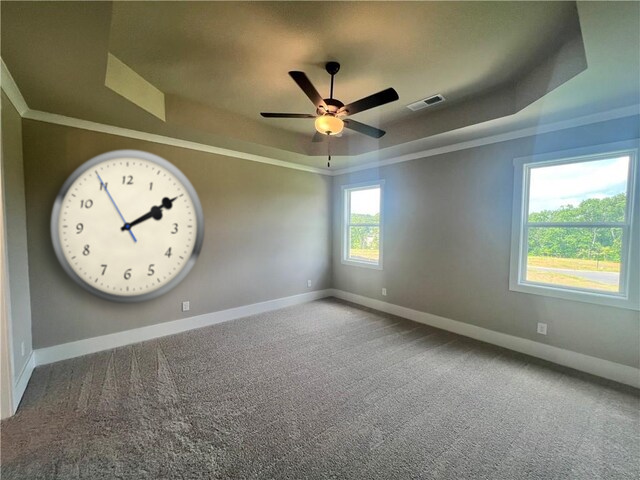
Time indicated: 2:09:55
